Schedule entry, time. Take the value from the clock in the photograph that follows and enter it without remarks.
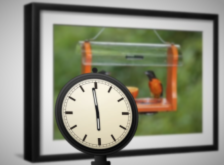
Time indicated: 5:59
